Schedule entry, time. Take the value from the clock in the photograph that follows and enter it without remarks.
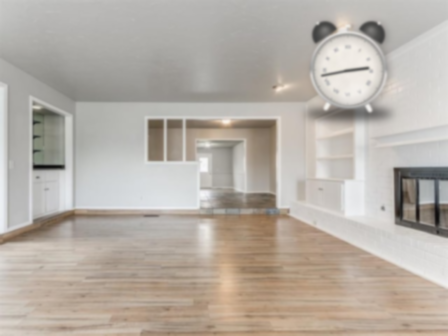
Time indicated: 2:43
